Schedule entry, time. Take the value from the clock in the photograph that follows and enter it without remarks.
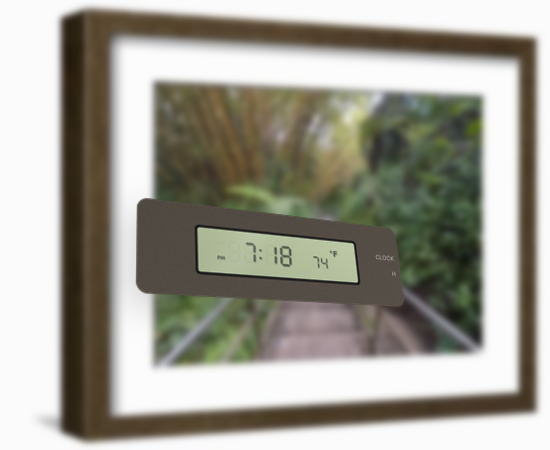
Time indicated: 7:18
